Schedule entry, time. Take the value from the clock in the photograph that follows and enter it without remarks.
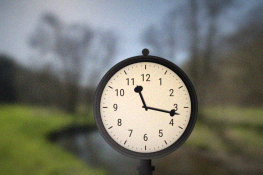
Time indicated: 11:17
